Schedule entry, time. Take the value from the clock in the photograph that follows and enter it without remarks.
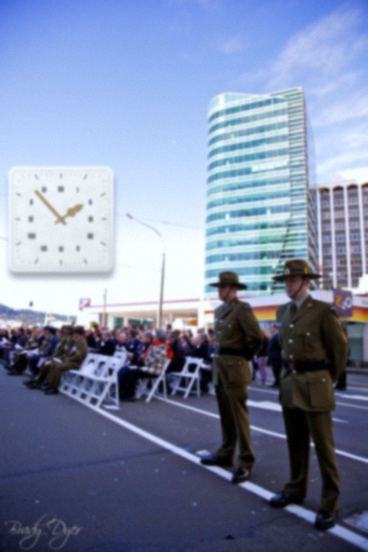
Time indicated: 1:53
